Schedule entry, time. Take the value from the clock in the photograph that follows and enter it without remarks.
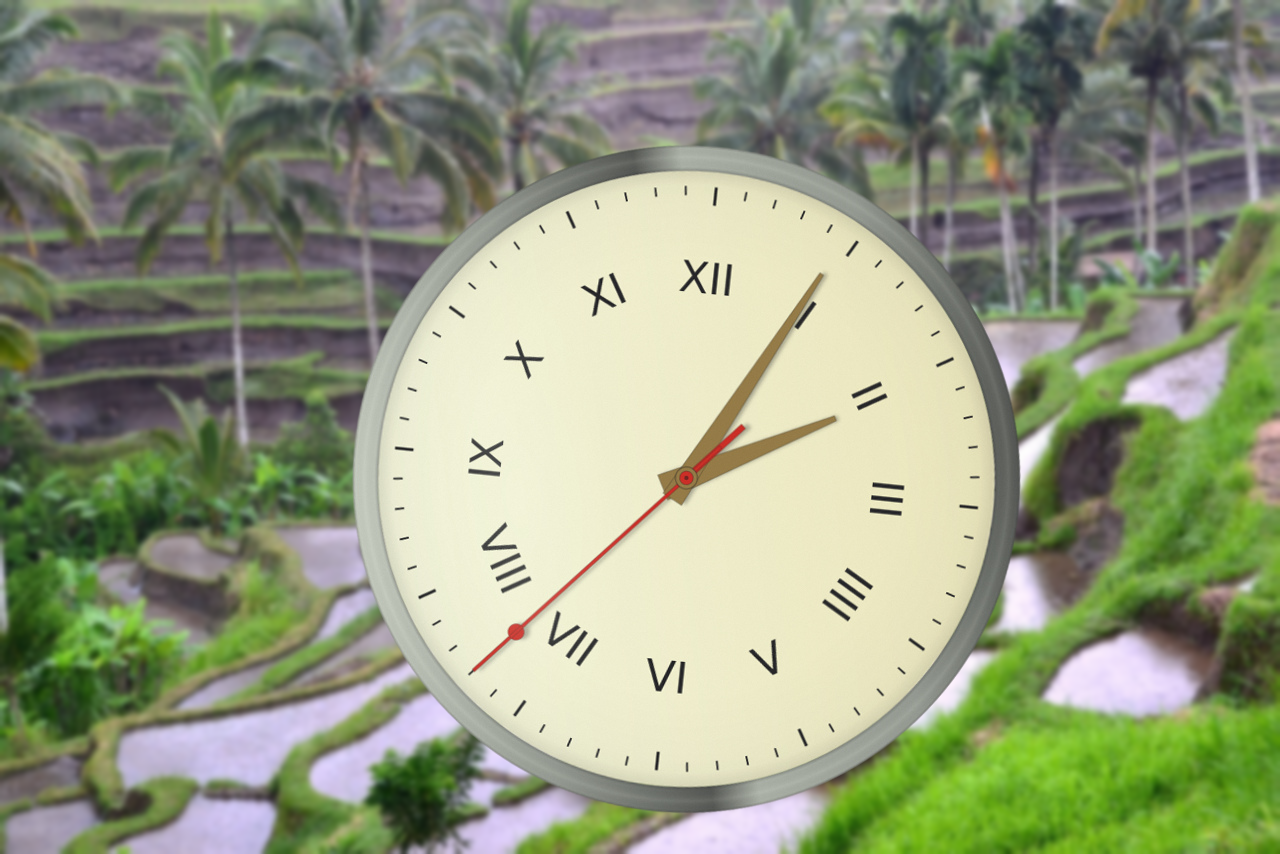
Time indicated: 2:04:37
